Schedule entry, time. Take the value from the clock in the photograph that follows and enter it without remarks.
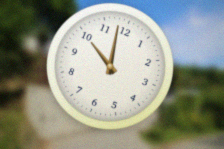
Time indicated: 9:58
